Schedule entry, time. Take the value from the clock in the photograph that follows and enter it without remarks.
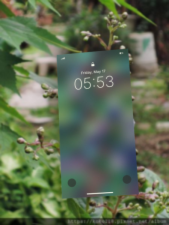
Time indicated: 5:53
